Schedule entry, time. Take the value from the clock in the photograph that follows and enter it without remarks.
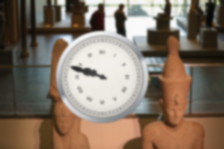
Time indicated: 9:48
